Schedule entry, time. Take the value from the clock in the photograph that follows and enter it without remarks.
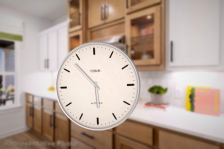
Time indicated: 5:53
